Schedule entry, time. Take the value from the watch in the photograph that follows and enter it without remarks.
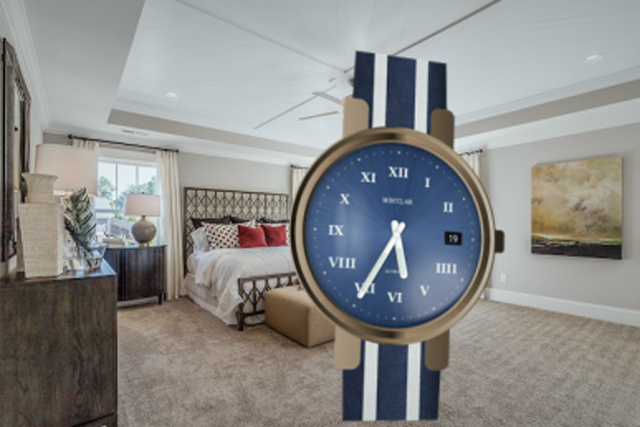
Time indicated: 5:35
